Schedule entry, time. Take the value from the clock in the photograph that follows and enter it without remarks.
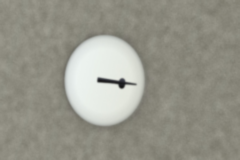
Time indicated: 3:16
